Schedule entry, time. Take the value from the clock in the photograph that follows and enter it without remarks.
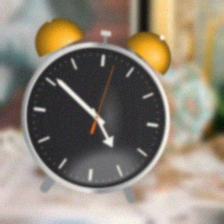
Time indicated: 4:51:02
